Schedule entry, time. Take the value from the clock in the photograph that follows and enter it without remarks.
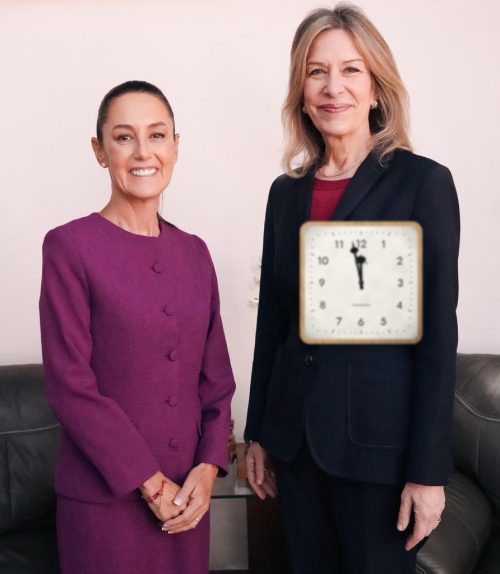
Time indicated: 11:58
